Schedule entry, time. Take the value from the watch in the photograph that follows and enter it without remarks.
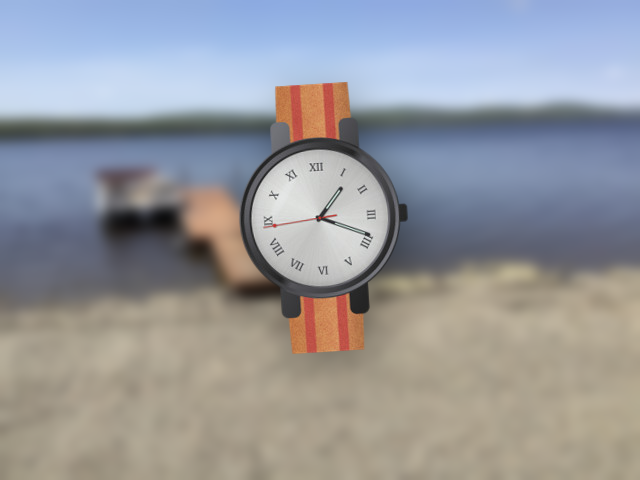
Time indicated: 1:18:44
